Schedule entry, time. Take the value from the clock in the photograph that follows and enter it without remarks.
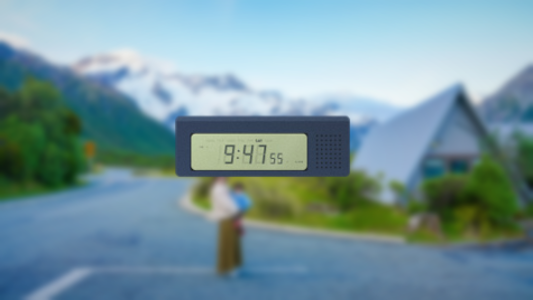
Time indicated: 9:47:55
